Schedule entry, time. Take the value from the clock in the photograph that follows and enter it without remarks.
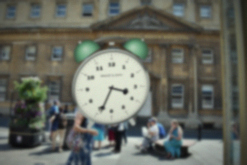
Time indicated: 3:34
